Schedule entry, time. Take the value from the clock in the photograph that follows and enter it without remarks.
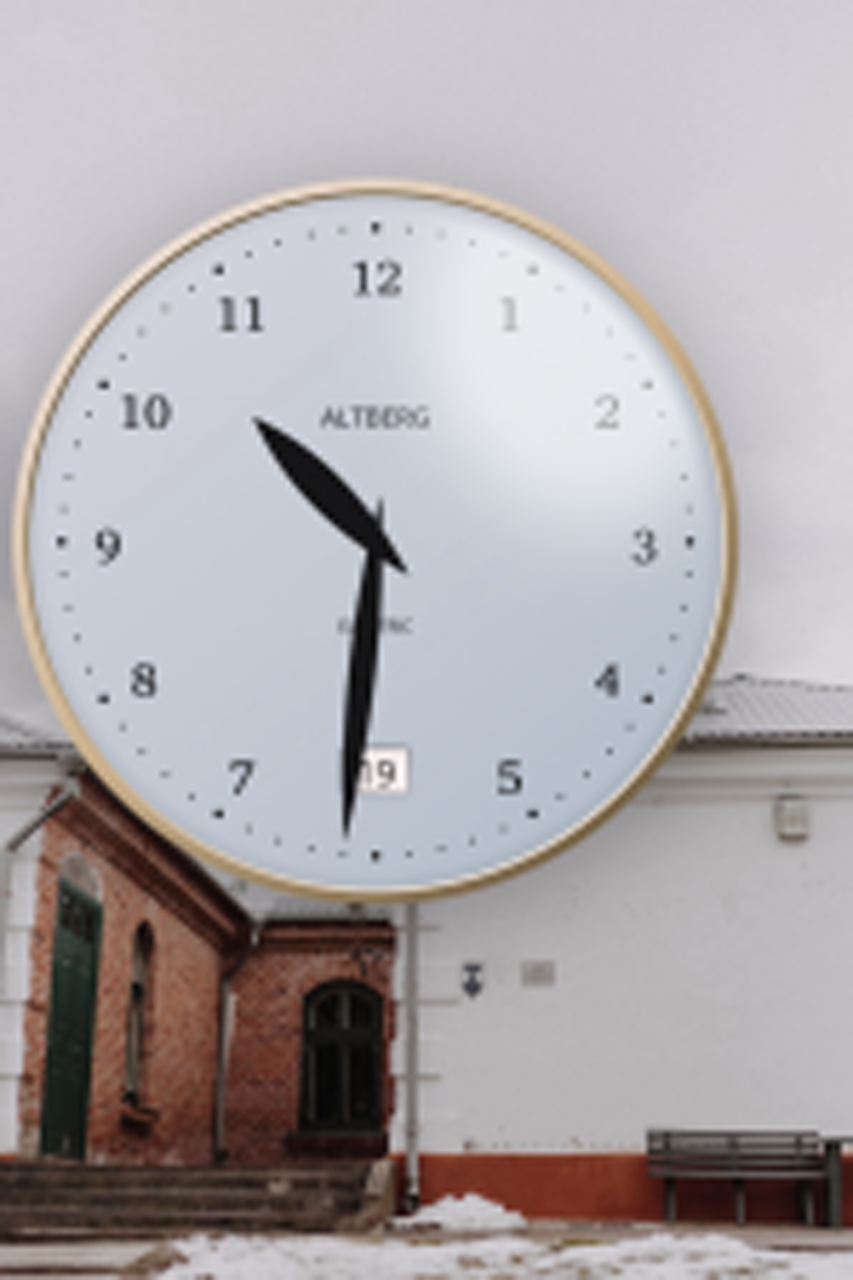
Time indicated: 10:31
